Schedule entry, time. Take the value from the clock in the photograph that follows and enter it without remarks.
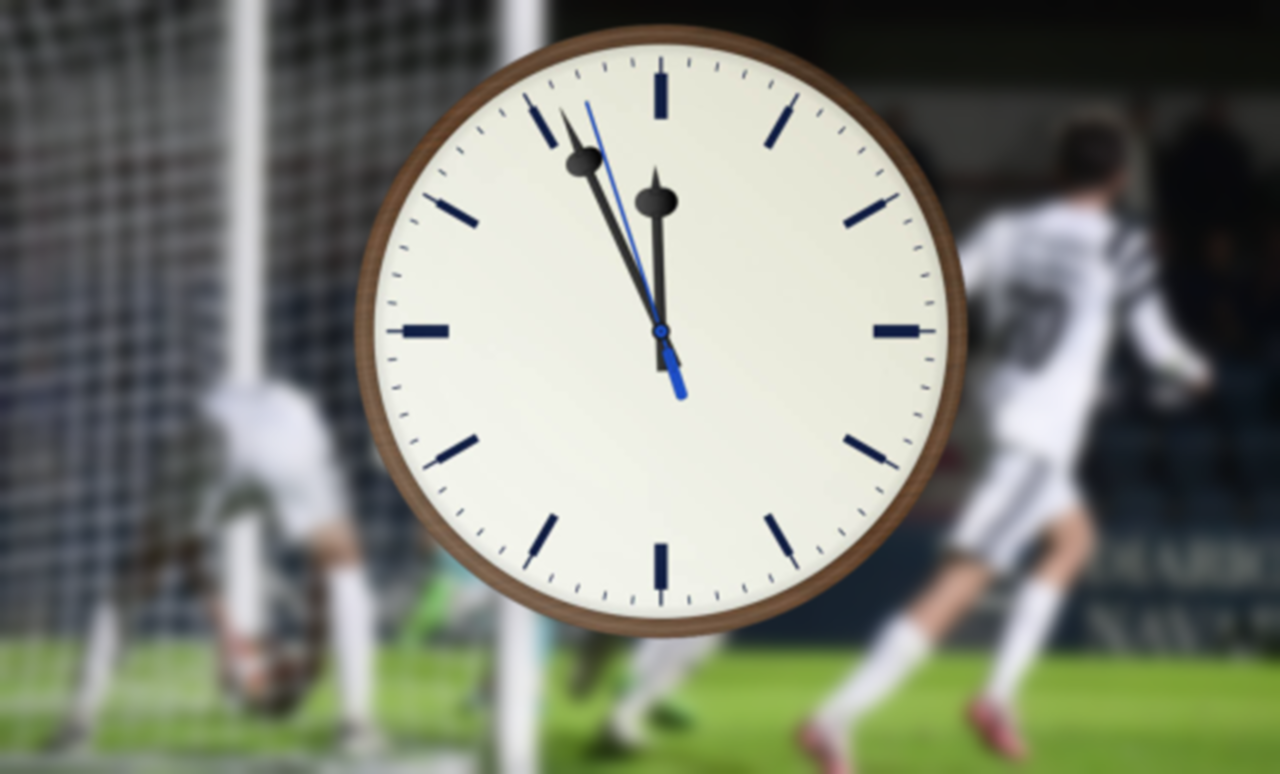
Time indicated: 11:55:57
